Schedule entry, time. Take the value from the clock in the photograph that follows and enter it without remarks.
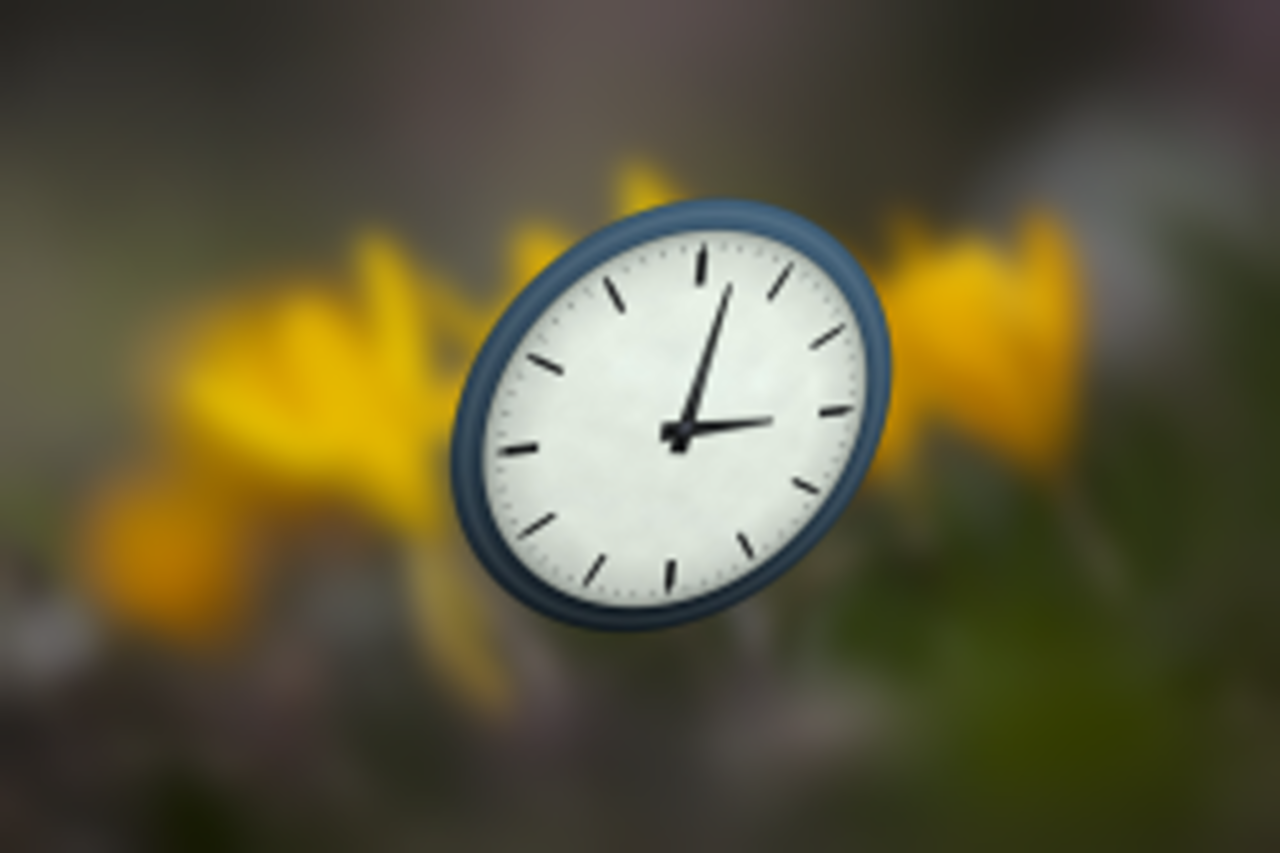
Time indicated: 3:02
